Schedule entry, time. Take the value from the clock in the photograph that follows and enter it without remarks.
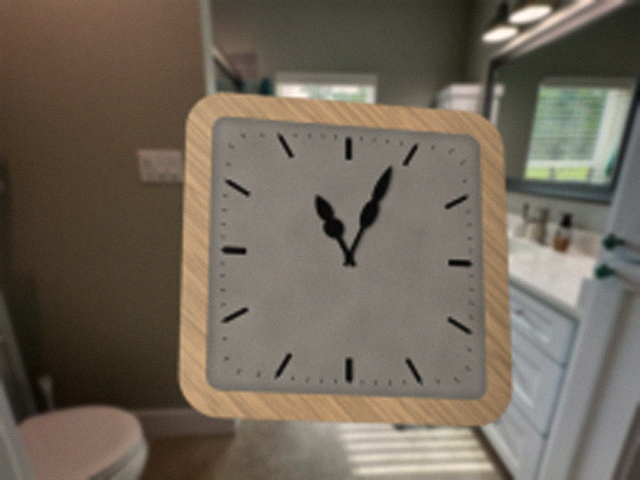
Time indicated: 11:04
